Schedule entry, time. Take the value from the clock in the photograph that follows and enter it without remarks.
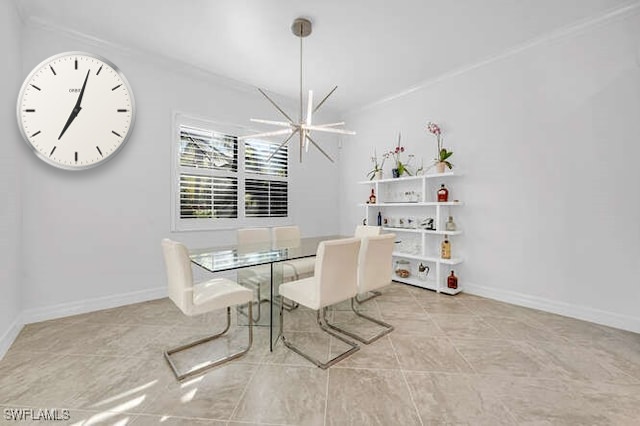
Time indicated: 7:03
